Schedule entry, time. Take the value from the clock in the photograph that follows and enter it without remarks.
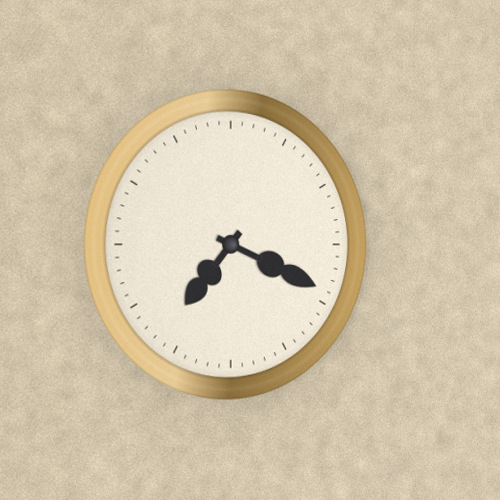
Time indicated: 7:19
